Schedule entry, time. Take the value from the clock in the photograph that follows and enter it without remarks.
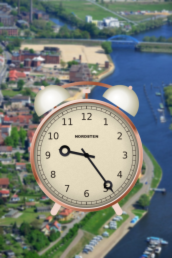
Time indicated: 9:24
